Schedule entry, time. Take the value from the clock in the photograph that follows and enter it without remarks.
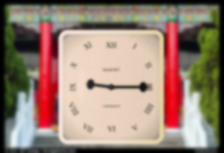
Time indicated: 9:15
